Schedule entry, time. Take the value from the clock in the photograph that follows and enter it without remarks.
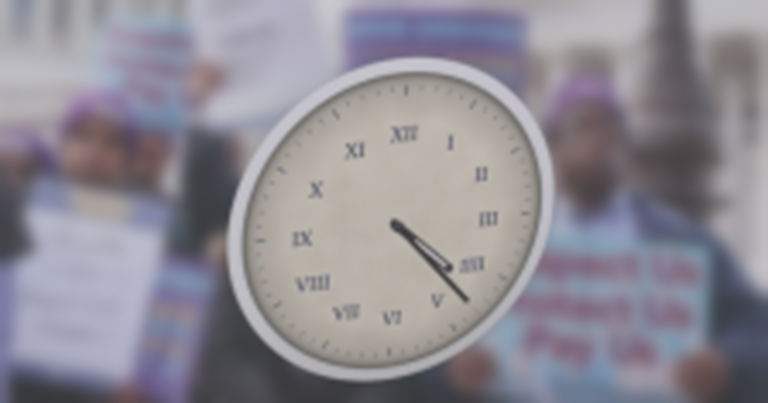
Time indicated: 4:23
